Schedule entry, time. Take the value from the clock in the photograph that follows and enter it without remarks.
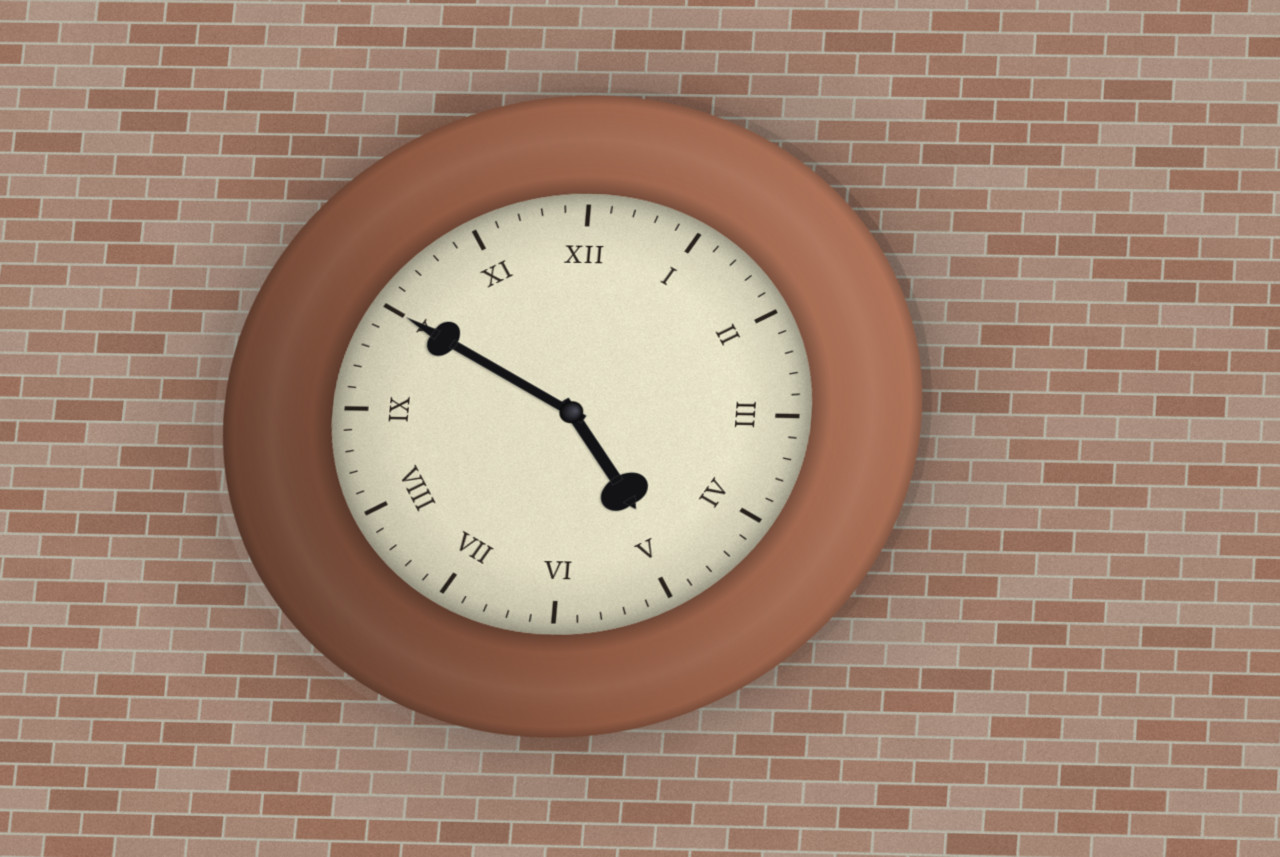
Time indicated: 4:50
